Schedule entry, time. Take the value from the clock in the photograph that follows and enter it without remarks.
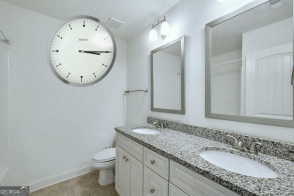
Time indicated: 3:15
